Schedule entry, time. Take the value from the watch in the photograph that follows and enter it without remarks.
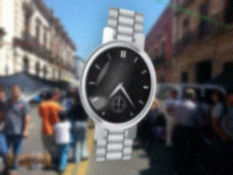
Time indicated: 7:23
